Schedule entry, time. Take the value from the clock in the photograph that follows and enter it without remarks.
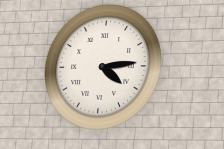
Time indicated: 4:14
